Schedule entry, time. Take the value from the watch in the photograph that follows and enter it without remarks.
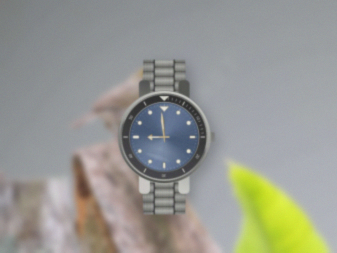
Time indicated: 8:59
